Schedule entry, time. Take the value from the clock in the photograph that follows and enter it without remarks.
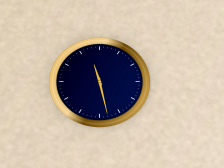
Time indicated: 11:28
